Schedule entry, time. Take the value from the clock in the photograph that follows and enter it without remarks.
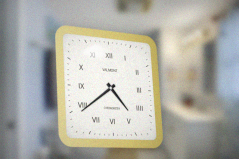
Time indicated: 4:39
